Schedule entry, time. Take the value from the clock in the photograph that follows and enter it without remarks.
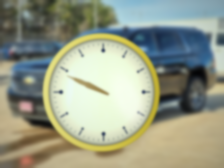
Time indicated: 9:49
